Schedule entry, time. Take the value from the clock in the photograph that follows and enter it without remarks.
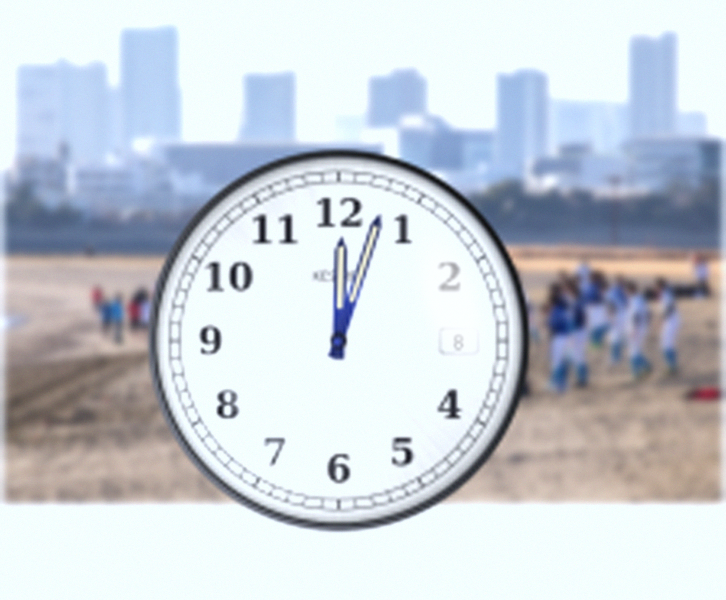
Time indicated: 12:03
